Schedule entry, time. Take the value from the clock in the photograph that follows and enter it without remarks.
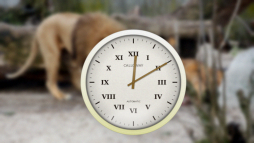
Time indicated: 12:10
